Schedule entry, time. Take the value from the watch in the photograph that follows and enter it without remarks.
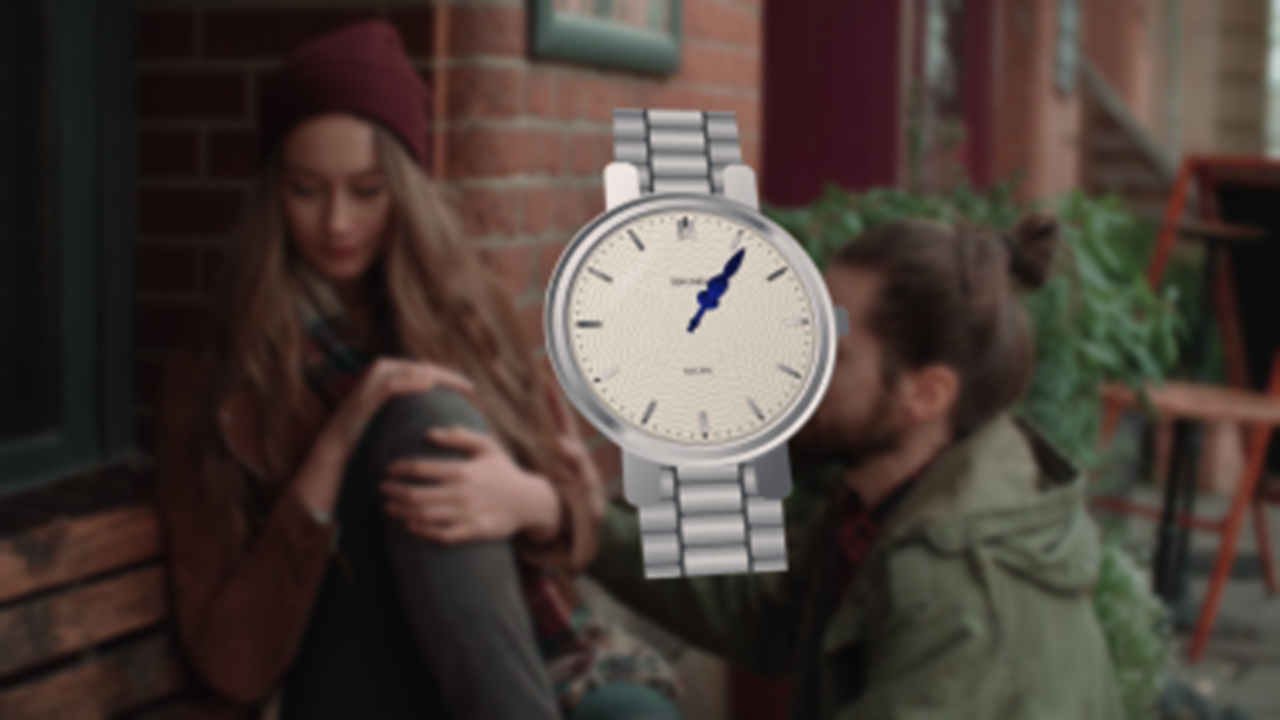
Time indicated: 1:06
